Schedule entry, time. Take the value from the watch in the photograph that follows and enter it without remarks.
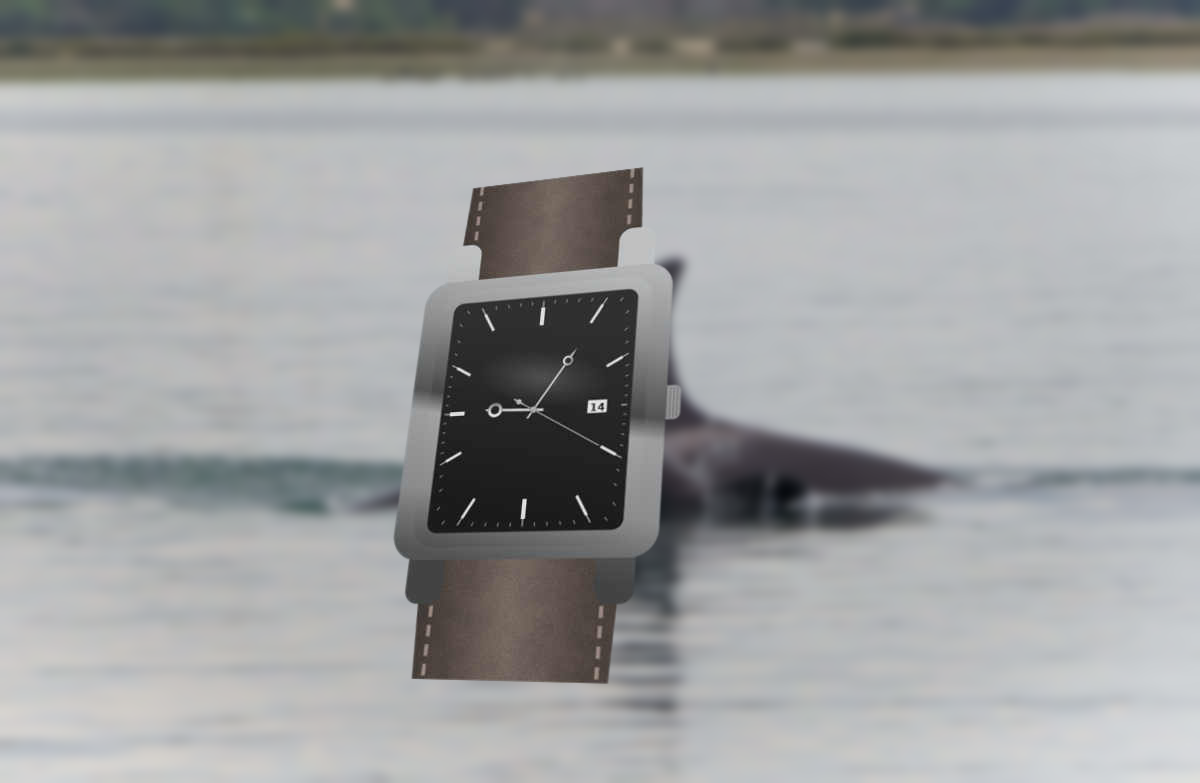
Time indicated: 9:05:20
